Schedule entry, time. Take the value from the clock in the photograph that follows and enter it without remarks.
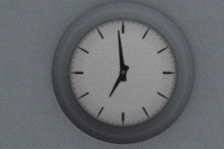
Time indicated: 6:59
